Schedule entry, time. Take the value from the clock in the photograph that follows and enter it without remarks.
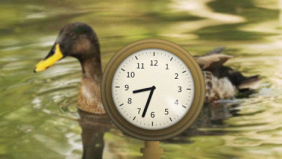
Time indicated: 8:33
